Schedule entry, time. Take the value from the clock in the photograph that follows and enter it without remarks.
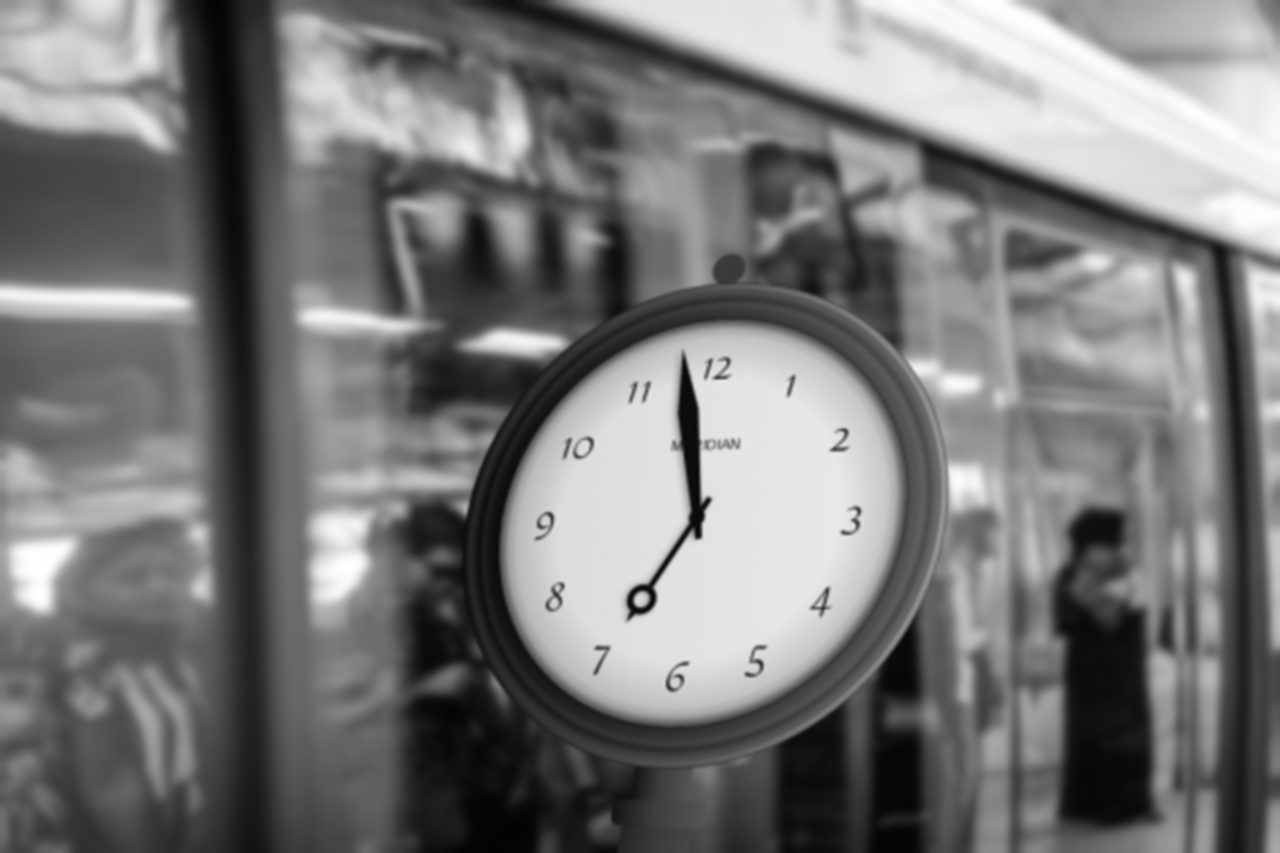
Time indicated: 6:58
